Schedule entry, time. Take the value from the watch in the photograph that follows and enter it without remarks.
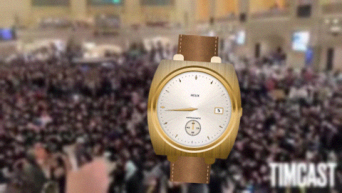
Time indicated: 8:44
